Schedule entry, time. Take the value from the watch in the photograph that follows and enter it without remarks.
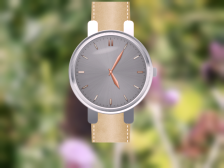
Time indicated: 5:05
